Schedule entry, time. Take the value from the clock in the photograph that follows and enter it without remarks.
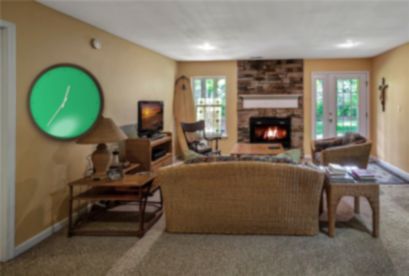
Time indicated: 12:36
